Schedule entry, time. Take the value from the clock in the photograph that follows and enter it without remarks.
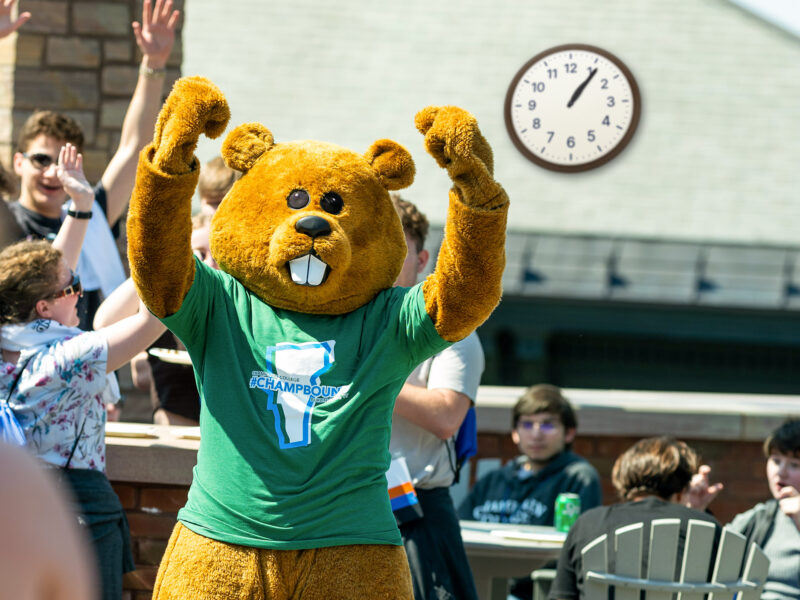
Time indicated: 1:06
